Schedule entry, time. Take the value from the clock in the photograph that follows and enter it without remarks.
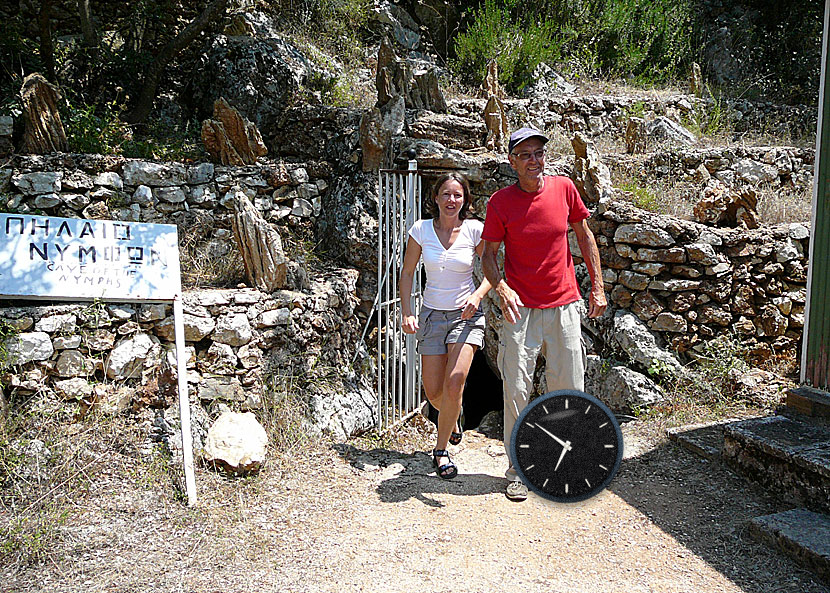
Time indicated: 6:51
